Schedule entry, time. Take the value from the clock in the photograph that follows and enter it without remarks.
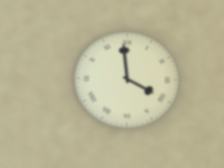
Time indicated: 3:59
